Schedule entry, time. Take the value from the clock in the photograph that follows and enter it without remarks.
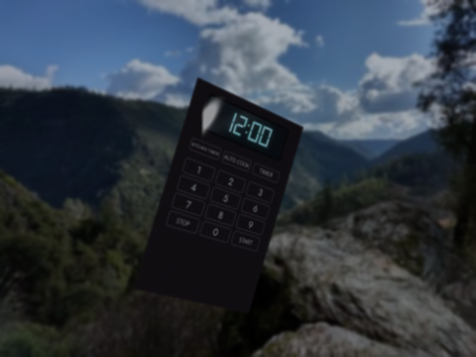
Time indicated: 12:00
